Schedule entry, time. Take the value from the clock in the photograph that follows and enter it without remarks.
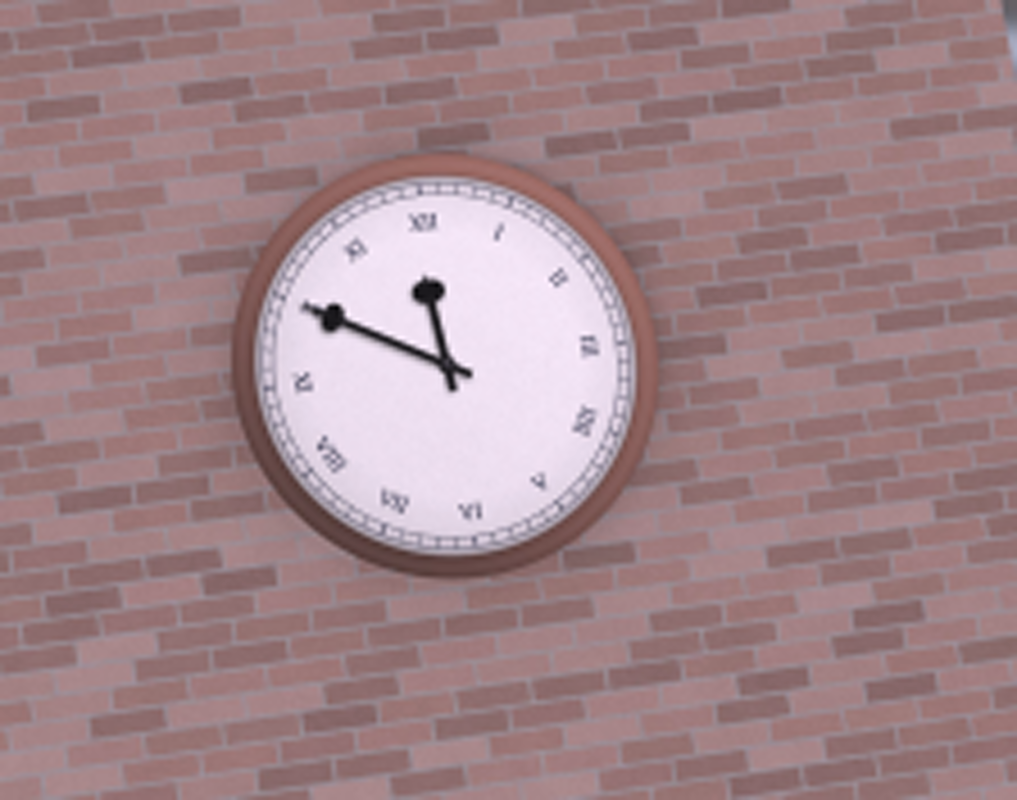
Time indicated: 11:50
